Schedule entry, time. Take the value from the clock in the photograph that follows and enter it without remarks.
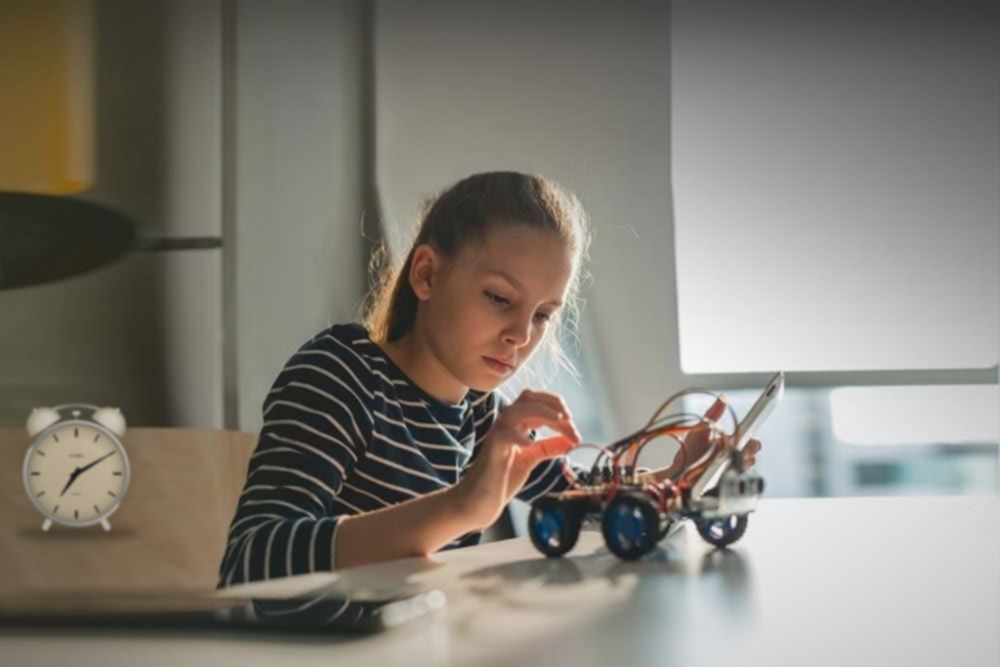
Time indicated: 7:10
